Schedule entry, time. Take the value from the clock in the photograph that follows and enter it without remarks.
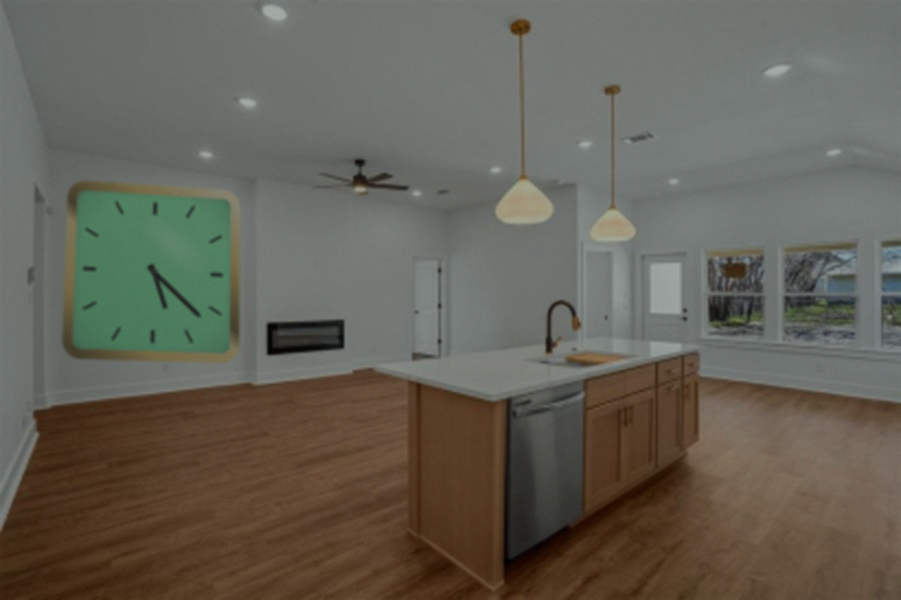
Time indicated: 5:22
